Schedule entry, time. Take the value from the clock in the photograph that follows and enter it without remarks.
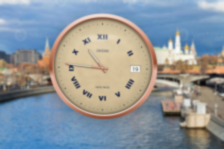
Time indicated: 10:46
